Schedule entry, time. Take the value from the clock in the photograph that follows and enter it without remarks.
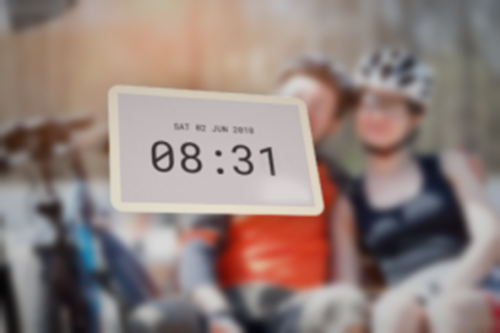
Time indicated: 8:31
